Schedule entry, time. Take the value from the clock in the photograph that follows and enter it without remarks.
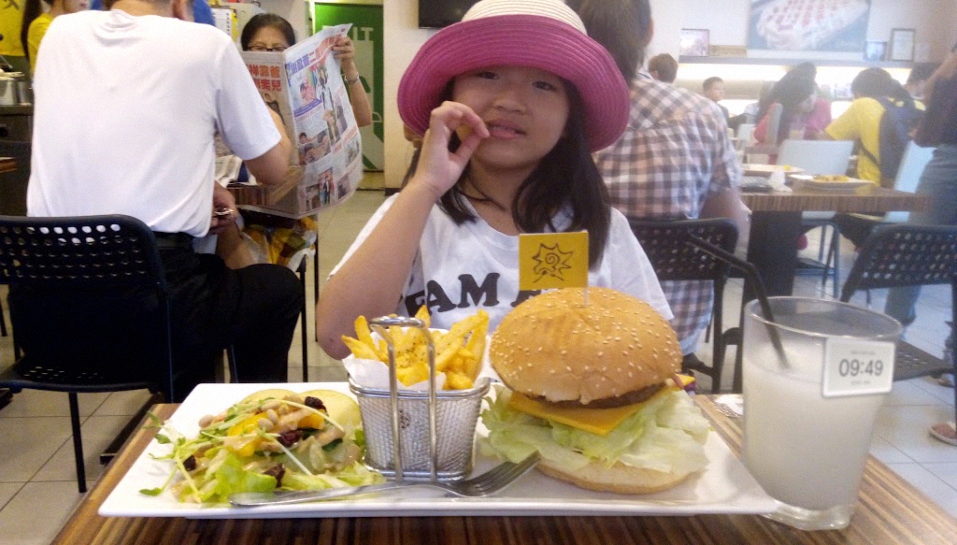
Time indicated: 9:49
